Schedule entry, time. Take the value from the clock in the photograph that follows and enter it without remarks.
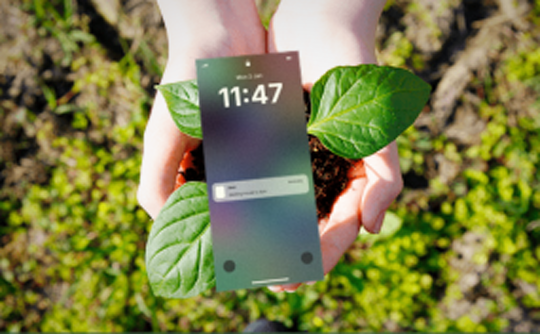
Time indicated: 11:47
